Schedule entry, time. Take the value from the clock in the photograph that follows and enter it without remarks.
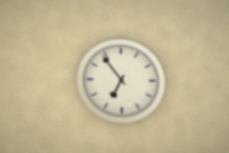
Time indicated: 6:54
